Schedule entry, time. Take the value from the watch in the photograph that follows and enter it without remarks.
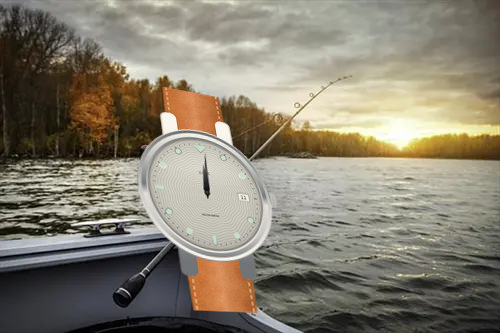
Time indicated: 12:01
